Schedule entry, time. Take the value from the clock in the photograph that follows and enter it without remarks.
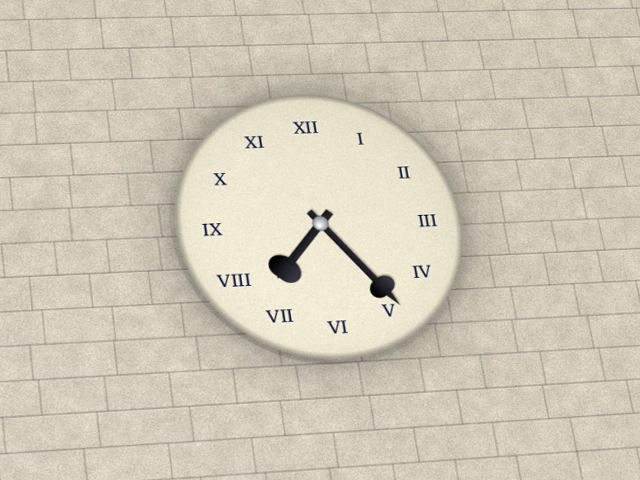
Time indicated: 7:24
